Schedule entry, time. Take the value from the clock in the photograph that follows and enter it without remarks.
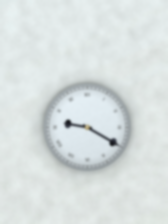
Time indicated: 9:20
